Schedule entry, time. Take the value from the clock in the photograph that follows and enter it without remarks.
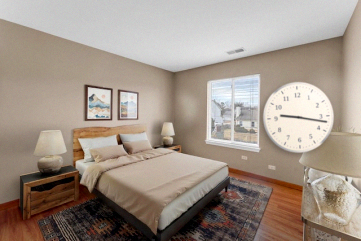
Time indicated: 9:17
